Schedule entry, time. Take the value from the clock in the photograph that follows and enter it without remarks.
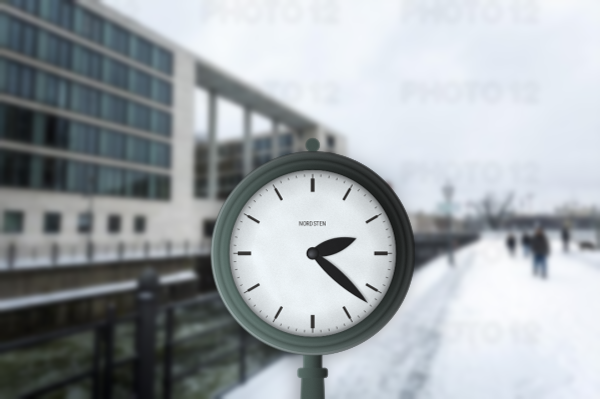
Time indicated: 2:22
